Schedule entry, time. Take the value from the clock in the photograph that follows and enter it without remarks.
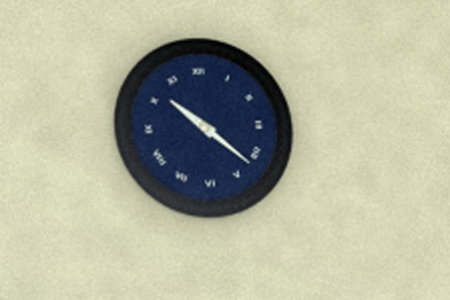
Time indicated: 10:22
